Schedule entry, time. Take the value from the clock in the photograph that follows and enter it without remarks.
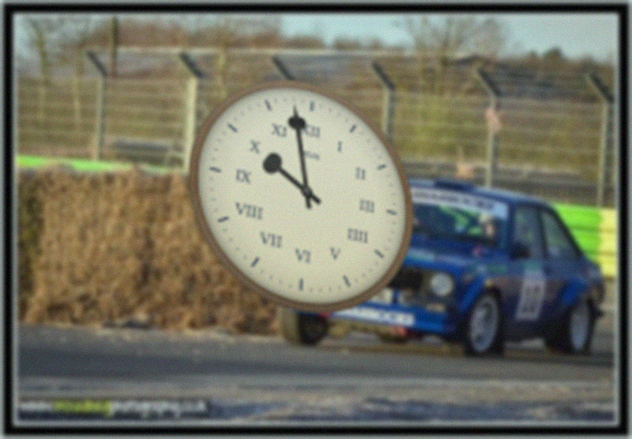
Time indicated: 9:58
